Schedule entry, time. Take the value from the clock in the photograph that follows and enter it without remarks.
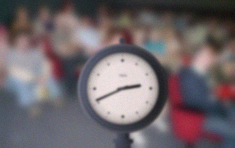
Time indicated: 2:41
